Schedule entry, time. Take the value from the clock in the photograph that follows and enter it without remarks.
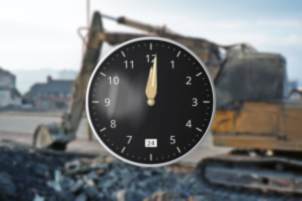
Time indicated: 12:01
